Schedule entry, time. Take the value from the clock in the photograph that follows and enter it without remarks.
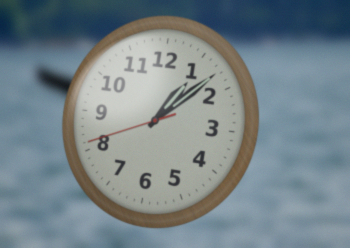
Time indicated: 1:07:41
